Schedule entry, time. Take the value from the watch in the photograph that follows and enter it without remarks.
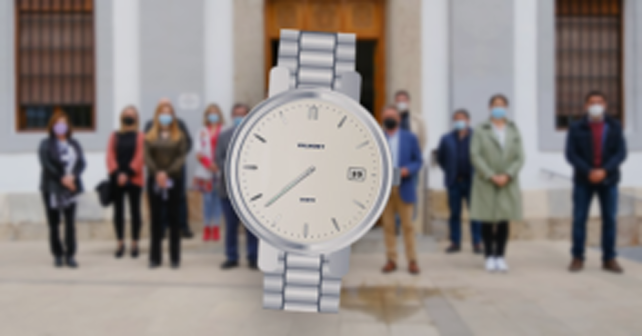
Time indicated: 7:38
